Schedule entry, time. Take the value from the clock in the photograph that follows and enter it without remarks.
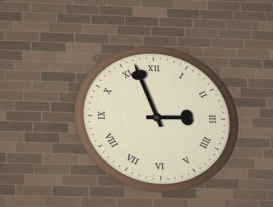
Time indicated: 2:57
